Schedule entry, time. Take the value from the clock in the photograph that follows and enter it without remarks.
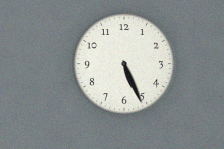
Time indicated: 5:26
